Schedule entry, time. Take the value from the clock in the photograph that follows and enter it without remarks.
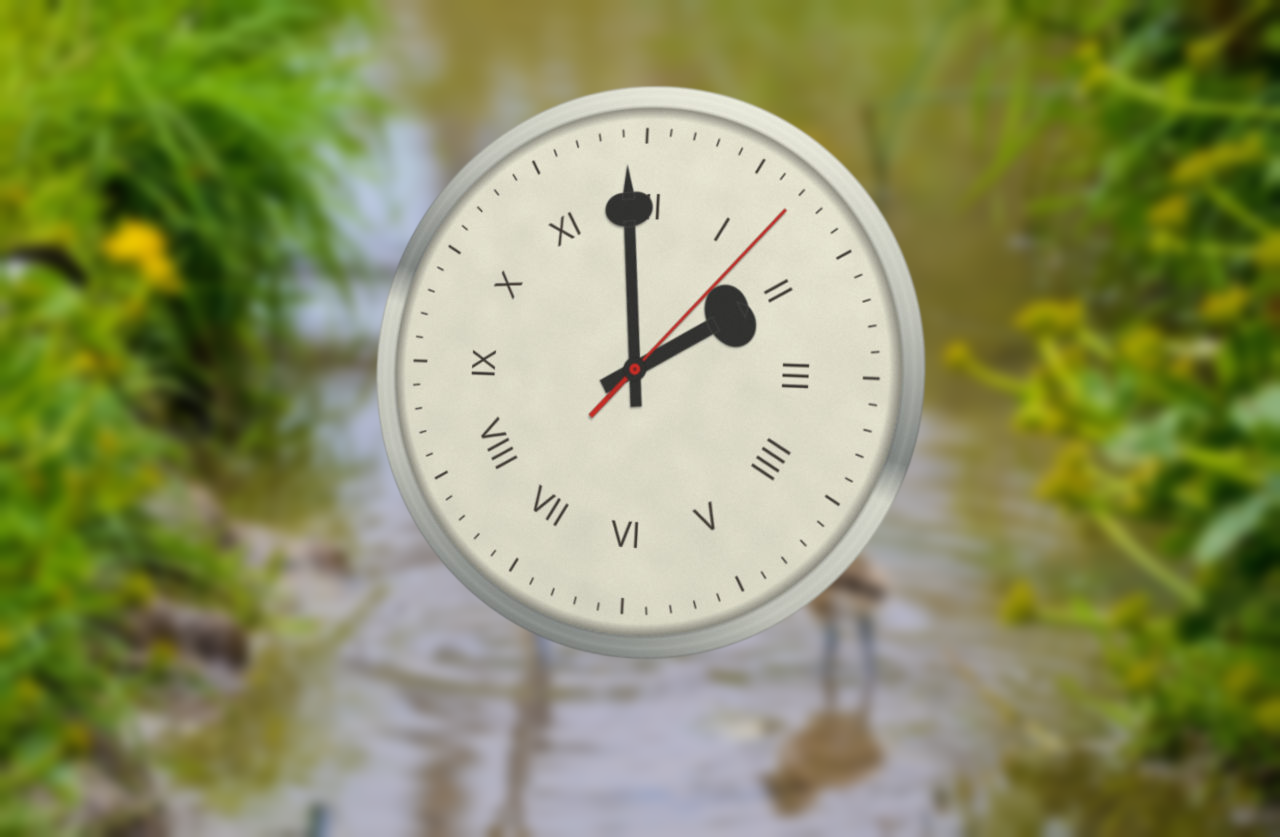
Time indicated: 1:59:07
